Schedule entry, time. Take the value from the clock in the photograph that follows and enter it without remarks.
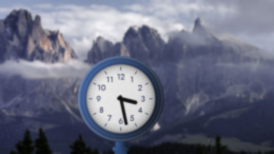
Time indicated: 3:28
